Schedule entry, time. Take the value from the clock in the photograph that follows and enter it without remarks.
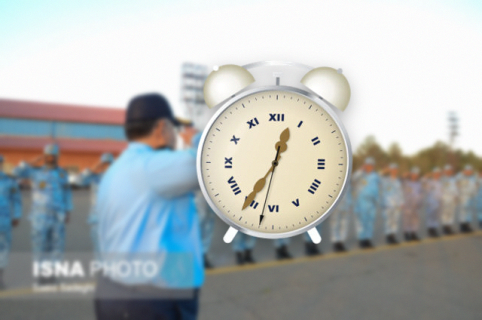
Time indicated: 12:35:32
